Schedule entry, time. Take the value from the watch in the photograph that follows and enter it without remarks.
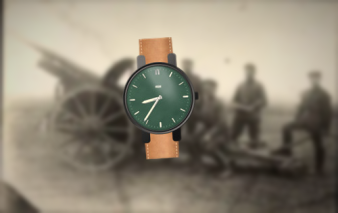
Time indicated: 8:36
